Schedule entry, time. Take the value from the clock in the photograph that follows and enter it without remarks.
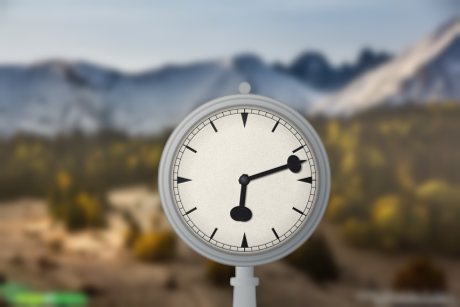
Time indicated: 6:12
